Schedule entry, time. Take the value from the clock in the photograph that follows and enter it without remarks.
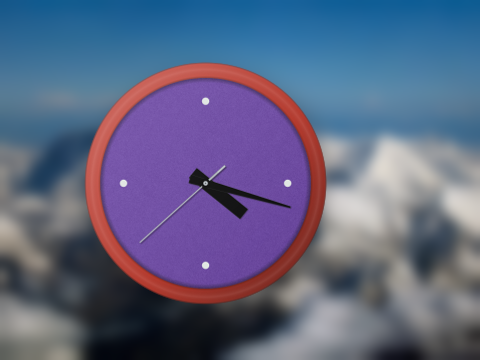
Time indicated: 4:17:38
